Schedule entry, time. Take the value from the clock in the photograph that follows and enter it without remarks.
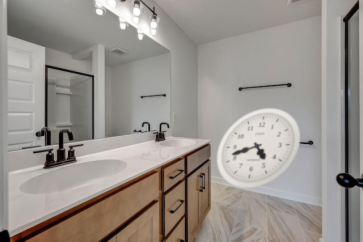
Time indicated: 4:42
